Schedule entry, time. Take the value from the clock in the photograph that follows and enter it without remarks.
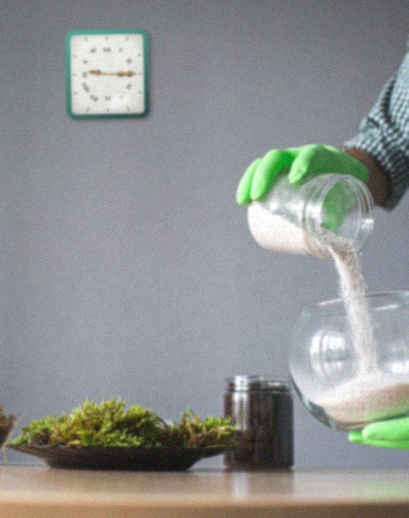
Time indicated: 9:15
